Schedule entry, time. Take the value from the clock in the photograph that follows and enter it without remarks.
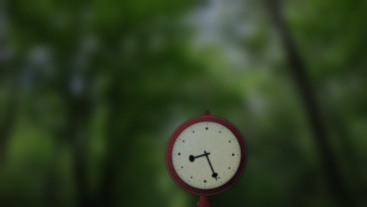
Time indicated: 8:26
